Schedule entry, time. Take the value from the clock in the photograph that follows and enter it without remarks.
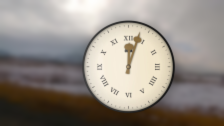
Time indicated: 12:03
